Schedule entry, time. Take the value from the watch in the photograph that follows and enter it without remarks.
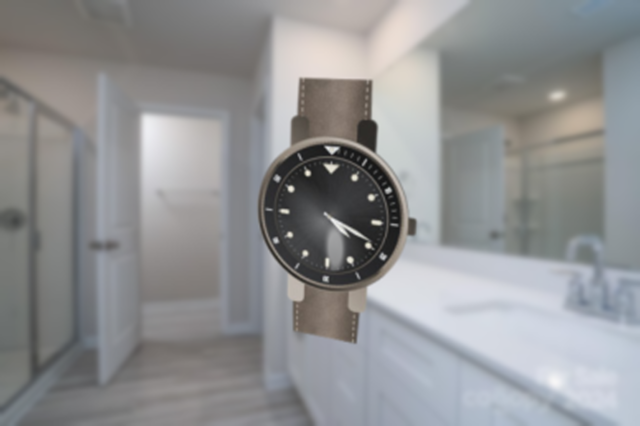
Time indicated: 4:19
